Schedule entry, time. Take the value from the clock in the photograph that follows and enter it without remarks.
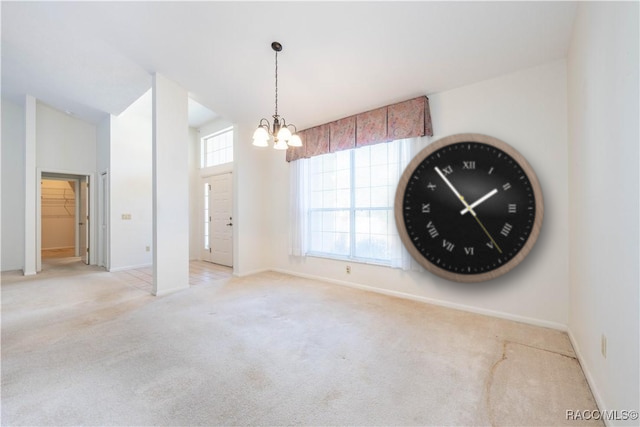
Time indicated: 1:53:24
